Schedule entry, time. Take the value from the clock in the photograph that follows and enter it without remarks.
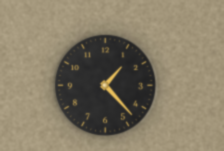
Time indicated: 1:23
